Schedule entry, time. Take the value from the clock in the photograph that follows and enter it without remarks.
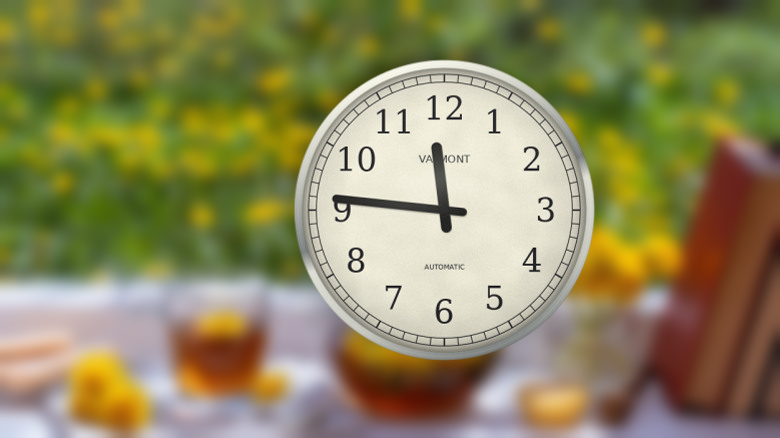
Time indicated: 11:46
